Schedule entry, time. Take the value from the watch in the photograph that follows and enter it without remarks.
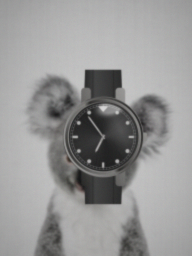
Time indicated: 6:54
